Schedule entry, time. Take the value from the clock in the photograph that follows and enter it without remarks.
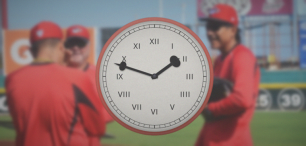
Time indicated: 1:48
